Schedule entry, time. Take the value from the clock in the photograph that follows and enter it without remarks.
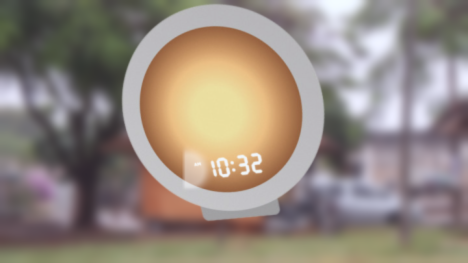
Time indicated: 10:32
